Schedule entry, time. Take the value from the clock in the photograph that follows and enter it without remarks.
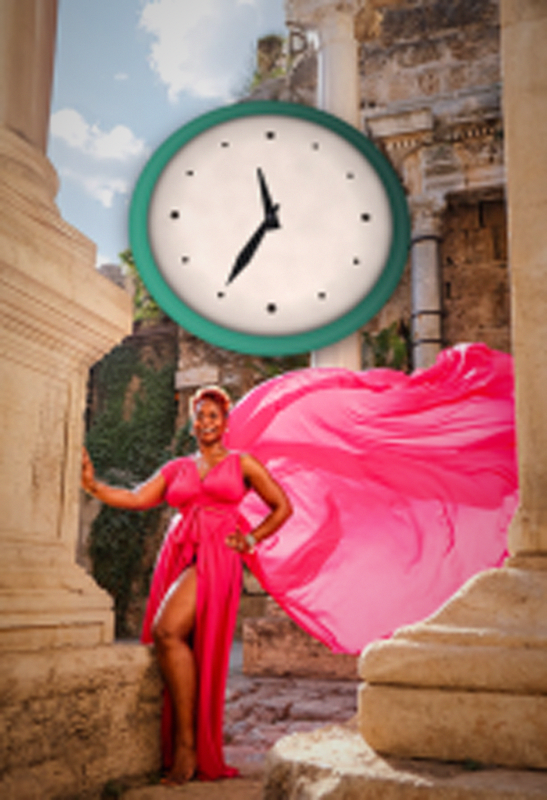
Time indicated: 11:35
